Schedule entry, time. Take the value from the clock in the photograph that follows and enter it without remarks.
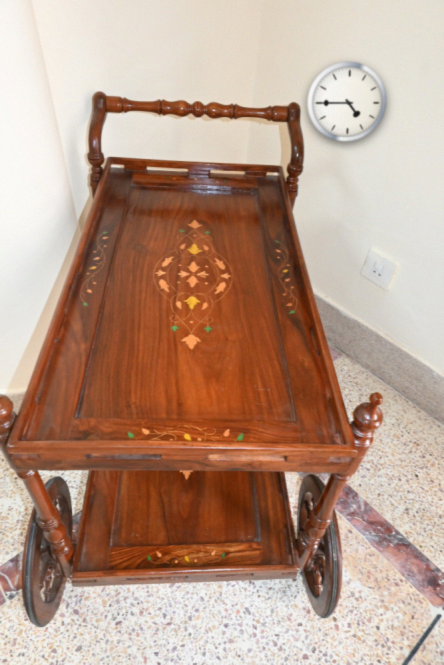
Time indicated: 4:45
